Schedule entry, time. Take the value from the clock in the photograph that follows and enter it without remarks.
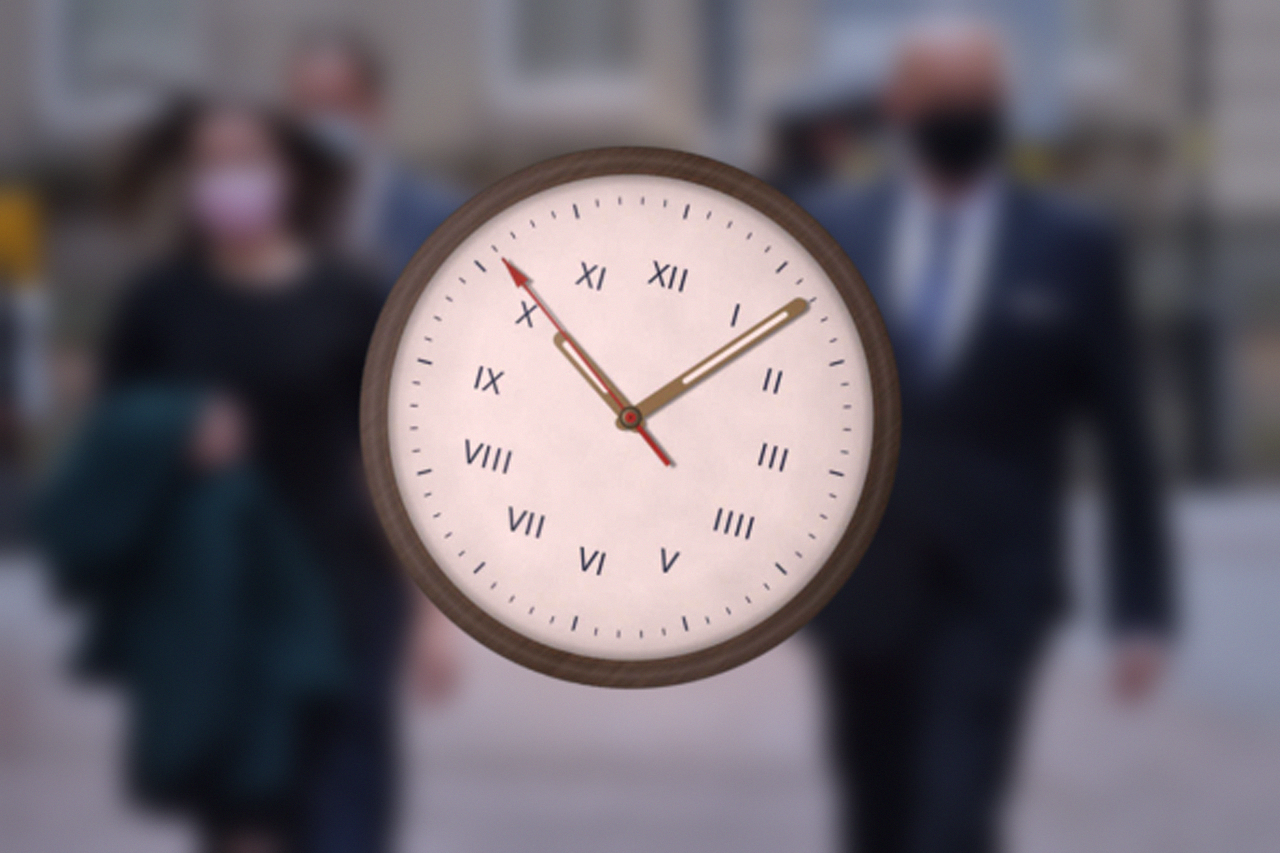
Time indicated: 10:06:51
